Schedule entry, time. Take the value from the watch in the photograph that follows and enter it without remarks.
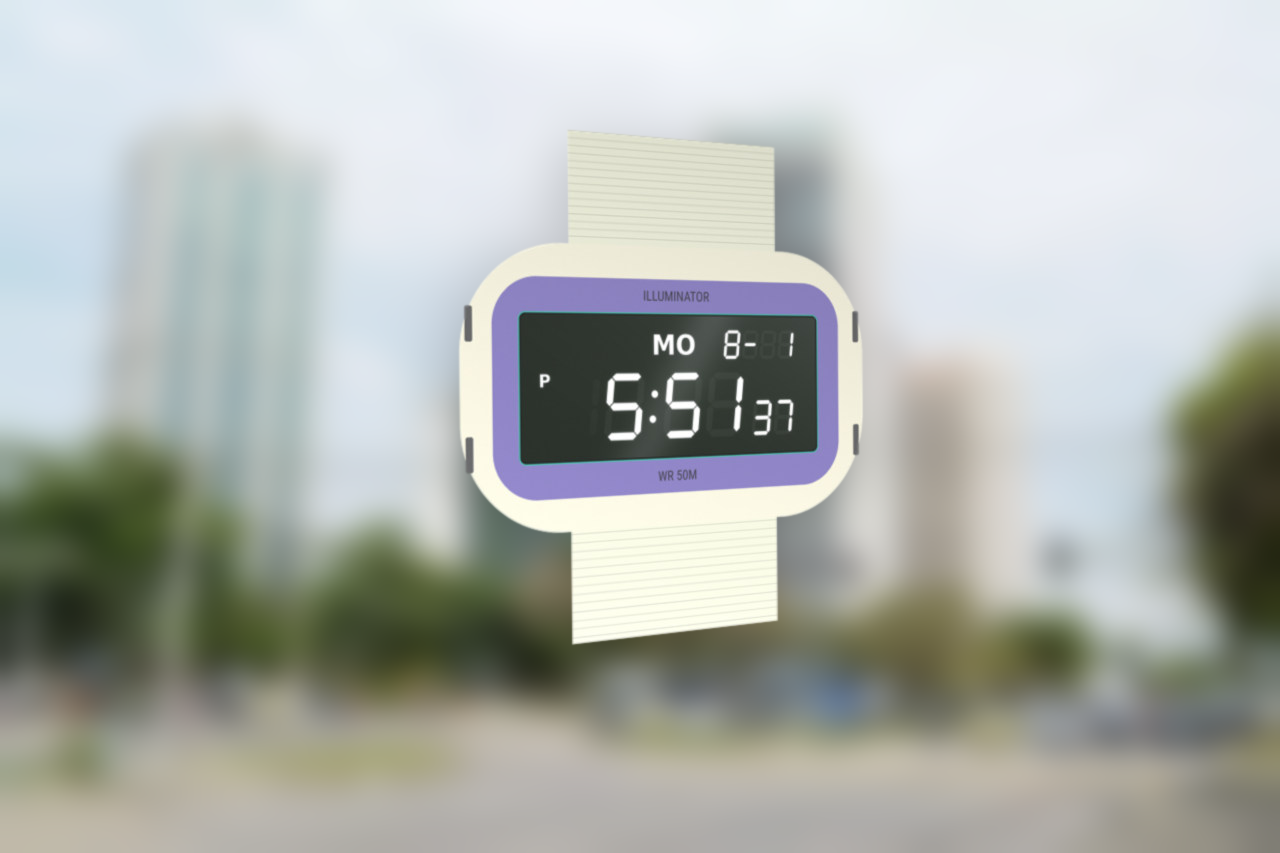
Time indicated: 5:51:37
